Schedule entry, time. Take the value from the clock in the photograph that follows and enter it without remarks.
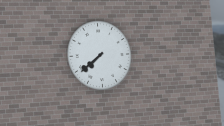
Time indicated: 7:39
